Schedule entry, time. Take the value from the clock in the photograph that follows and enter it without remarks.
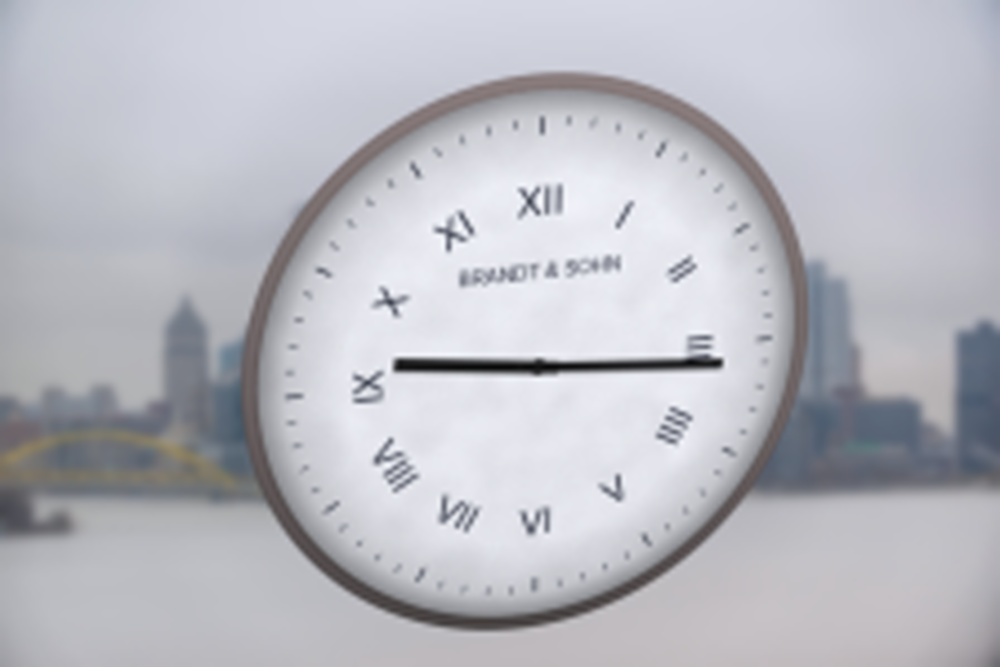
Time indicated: 9:16
